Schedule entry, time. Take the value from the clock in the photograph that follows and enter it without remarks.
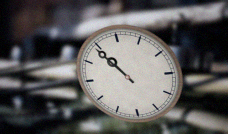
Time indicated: 10:54
